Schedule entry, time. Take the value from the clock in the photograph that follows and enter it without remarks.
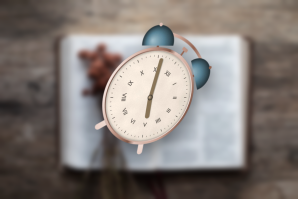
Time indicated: 4:56
